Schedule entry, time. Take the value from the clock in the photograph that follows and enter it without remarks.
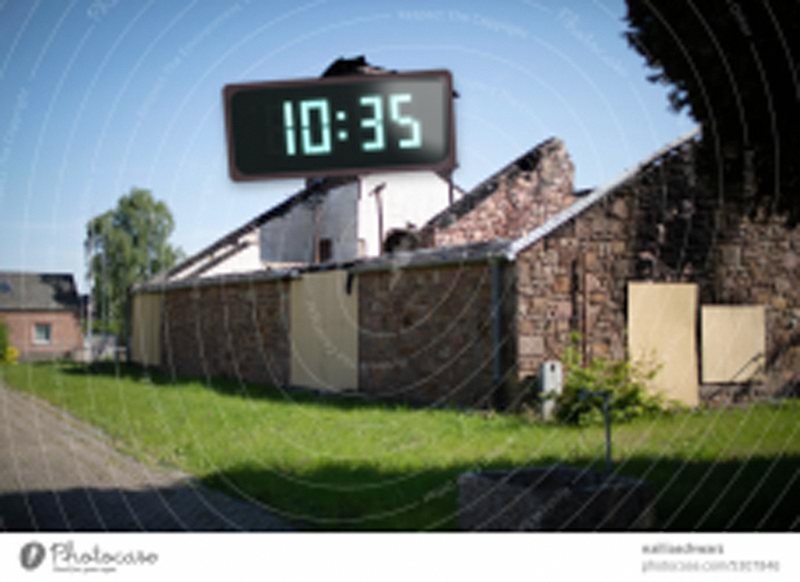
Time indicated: 10:35
